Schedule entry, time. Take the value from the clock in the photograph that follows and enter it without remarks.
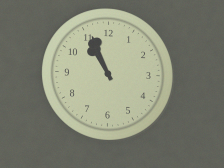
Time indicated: 10:56
